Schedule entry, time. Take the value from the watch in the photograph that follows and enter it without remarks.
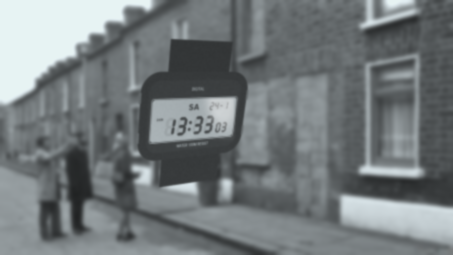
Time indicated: 13:33:03
